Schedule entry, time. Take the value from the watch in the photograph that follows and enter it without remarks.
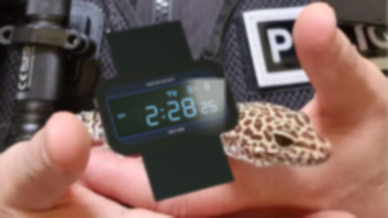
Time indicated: 2:28
